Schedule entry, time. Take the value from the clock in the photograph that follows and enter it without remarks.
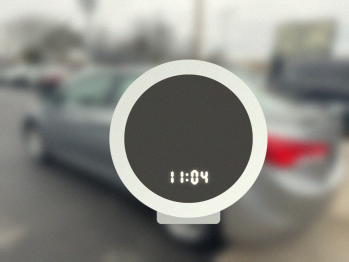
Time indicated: 11:04
